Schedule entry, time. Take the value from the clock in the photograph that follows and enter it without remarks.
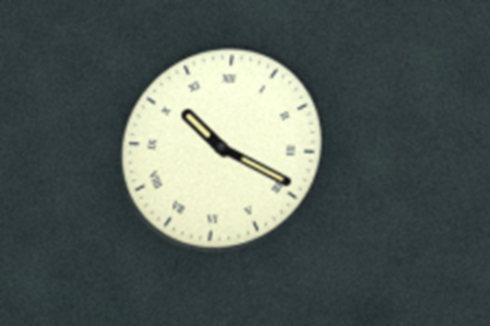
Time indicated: 10:19
